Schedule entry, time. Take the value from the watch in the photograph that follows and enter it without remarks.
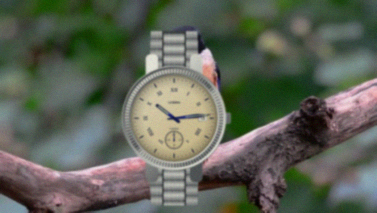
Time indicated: 10:14
